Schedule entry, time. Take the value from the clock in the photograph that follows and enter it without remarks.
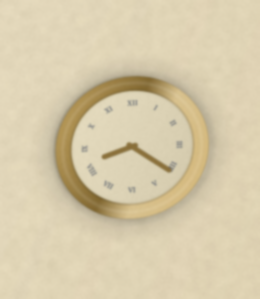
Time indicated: 8:21
